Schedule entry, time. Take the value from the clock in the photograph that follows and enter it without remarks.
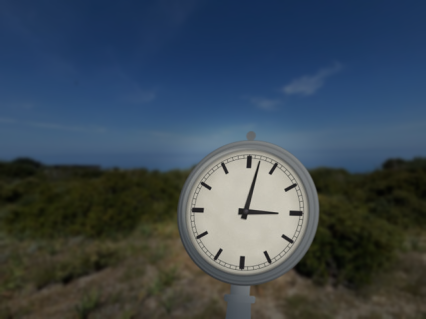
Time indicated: 3:02
